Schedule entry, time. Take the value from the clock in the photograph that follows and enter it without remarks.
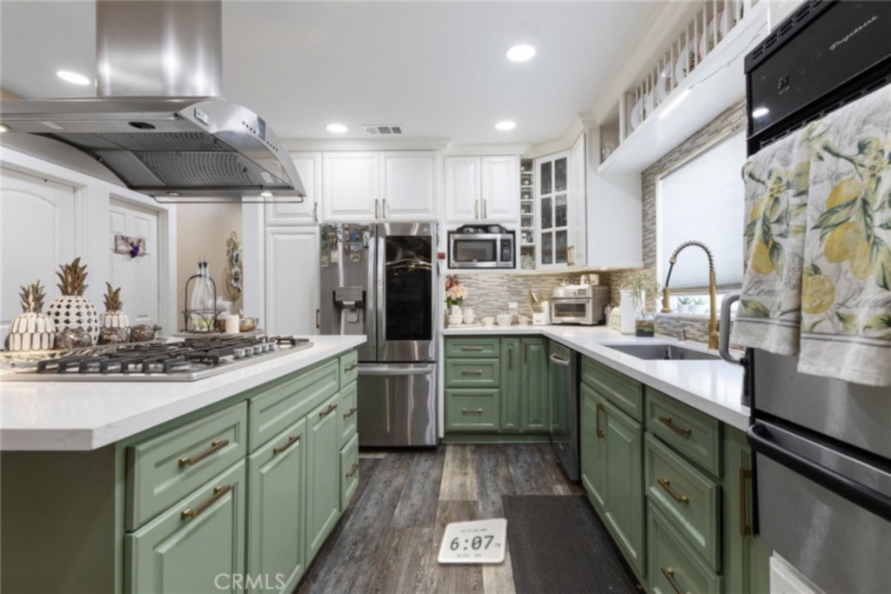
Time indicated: 6:07
